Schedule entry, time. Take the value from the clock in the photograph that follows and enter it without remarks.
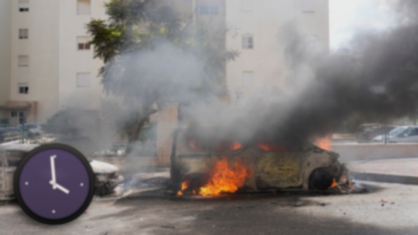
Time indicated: 3:59
